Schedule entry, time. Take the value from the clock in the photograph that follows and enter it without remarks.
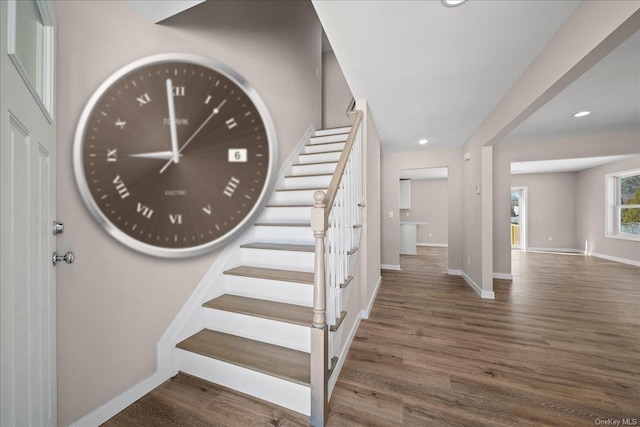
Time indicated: 8:59:07
